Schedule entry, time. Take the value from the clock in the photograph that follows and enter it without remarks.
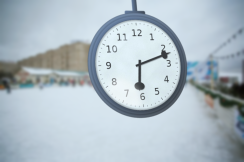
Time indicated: 6:12
